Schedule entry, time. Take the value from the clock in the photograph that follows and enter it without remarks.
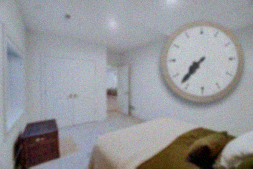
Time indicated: 7:37
